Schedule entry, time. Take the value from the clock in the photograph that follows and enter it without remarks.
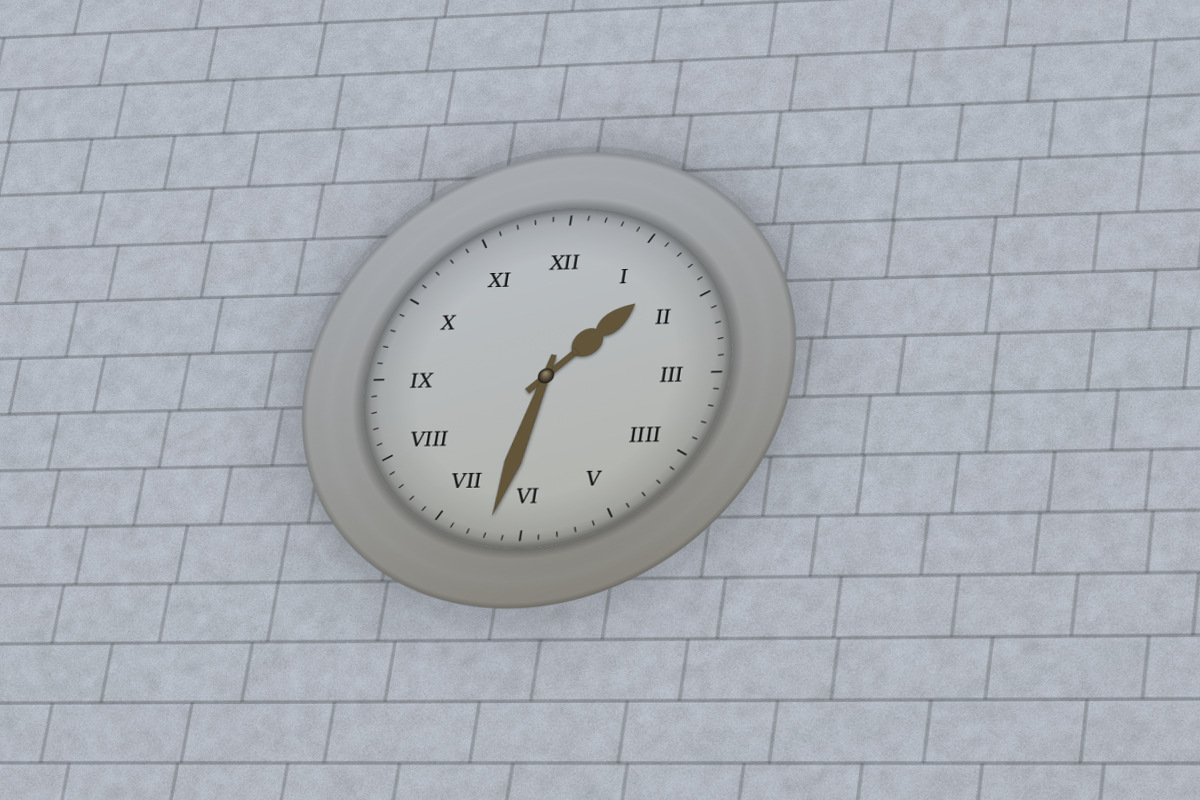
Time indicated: 1:32
